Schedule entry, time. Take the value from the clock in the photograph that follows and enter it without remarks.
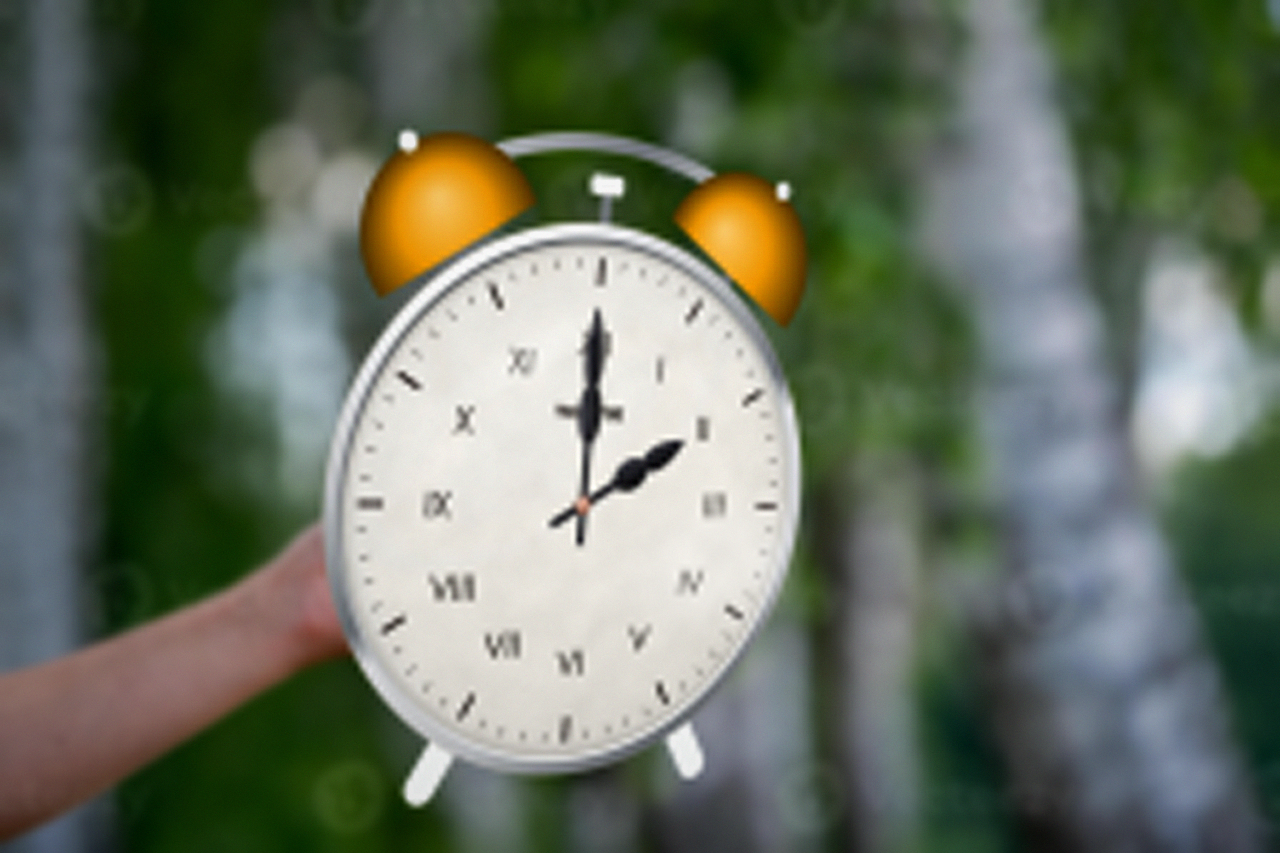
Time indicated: 2:00
